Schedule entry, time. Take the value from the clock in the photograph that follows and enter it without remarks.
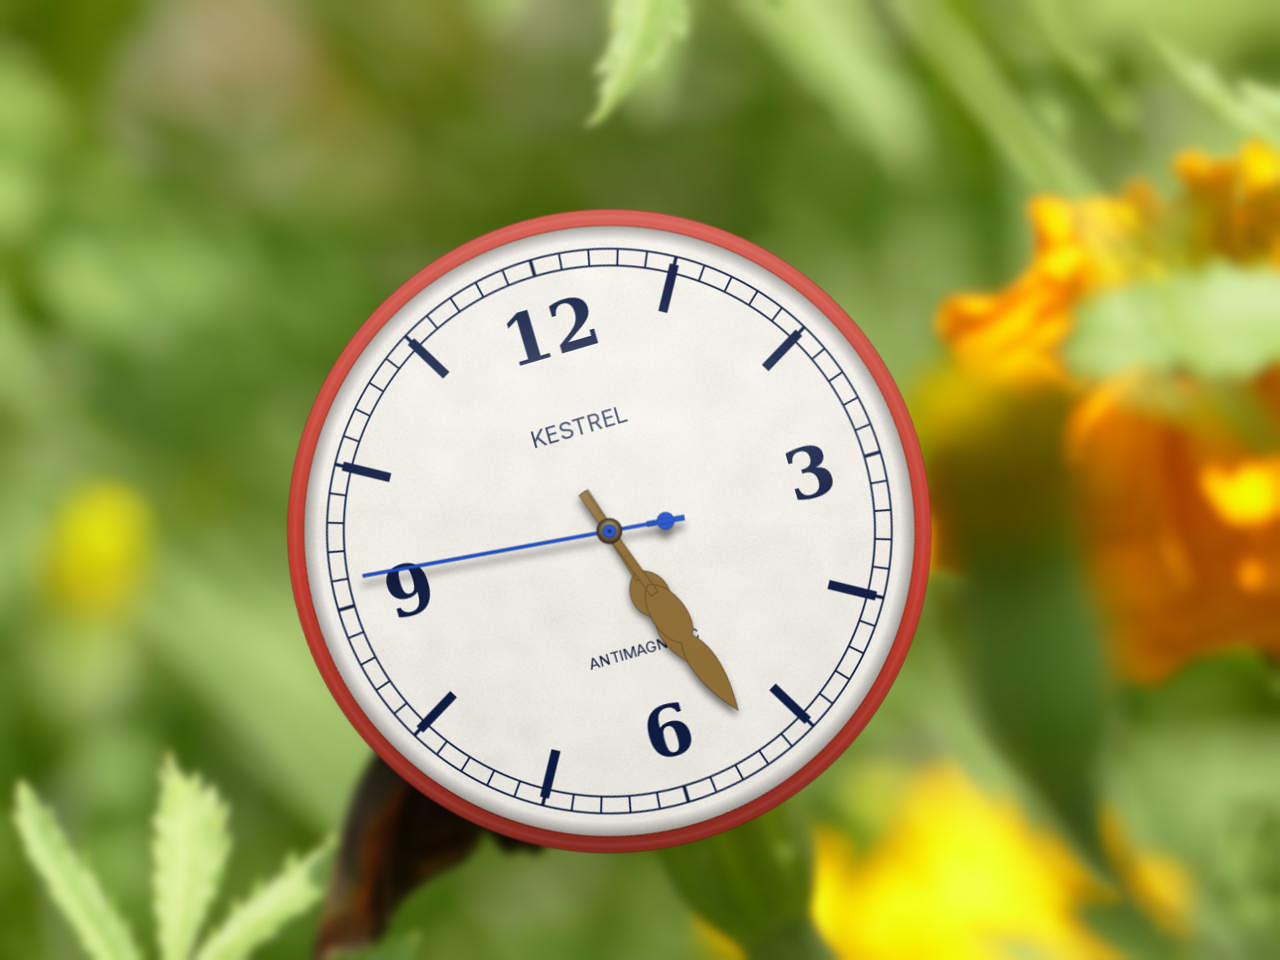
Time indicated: 5:26:46
